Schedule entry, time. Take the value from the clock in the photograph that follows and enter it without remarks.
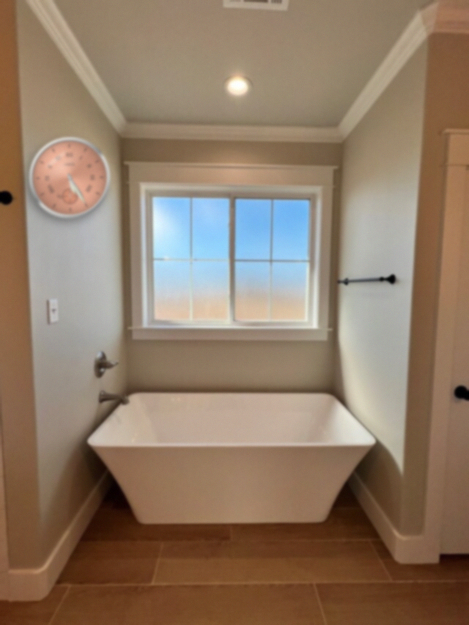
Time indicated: 5:25
